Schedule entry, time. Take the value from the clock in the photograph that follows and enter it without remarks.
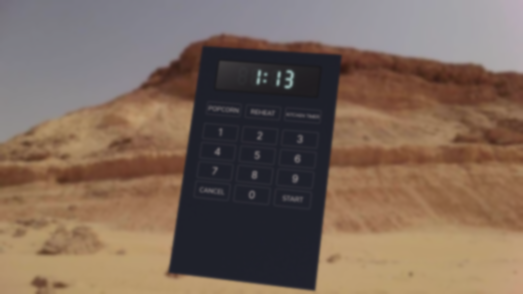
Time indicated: 1:13
